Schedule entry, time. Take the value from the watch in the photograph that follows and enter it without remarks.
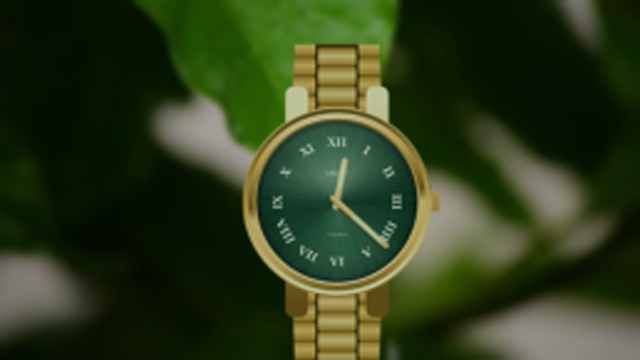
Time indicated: 12:22
